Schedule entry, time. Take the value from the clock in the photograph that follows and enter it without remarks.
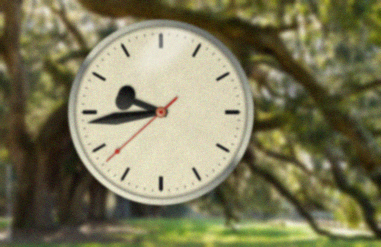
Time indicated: 9:43:38
